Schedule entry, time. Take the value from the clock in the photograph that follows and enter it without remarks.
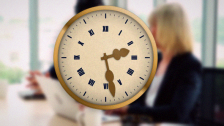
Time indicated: 2:28
